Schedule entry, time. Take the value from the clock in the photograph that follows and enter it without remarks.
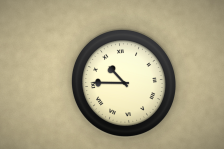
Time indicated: 10:46
